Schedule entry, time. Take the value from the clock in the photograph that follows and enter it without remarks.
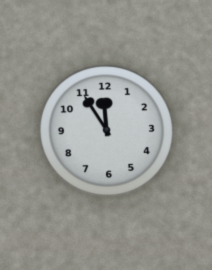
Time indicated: 11:55
